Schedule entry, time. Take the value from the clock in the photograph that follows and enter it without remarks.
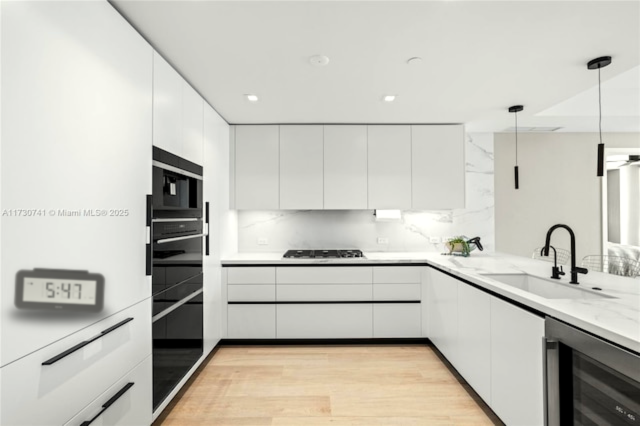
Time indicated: 5:47
